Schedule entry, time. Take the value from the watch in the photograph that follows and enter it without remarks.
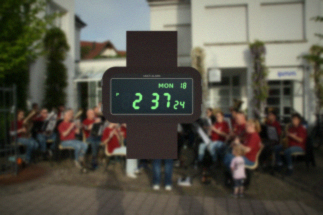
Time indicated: 2:37
